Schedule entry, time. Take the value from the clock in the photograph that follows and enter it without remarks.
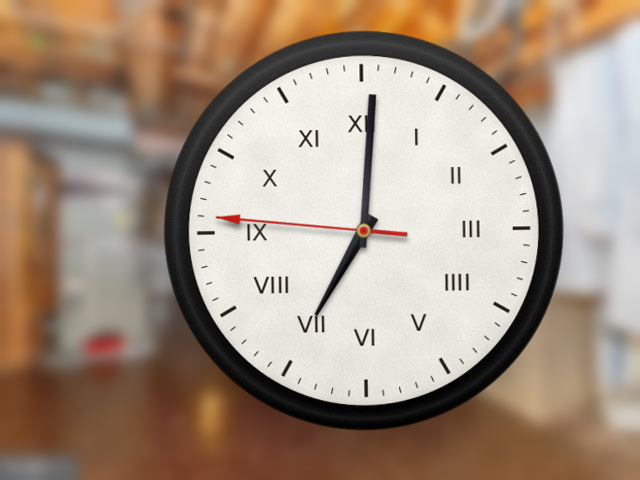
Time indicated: 7:00:46
